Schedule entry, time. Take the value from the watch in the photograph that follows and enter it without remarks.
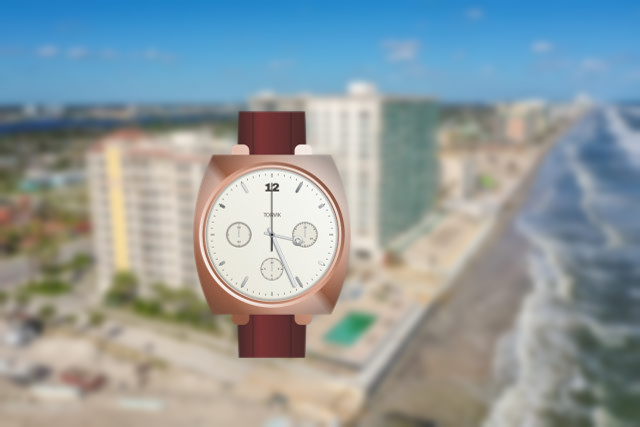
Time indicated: 3:26
